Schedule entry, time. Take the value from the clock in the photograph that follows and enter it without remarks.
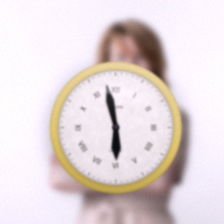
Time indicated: 5:58
